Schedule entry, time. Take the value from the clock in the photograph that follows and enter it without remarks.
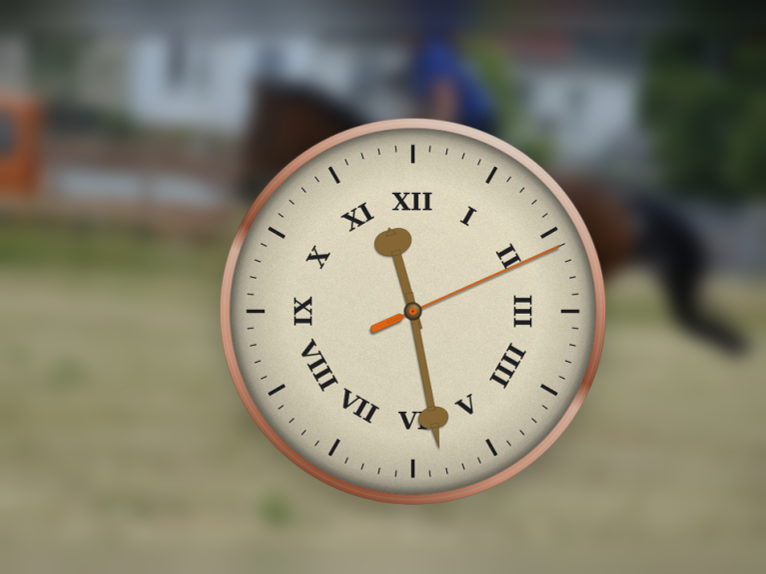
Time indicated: 11:28:11
